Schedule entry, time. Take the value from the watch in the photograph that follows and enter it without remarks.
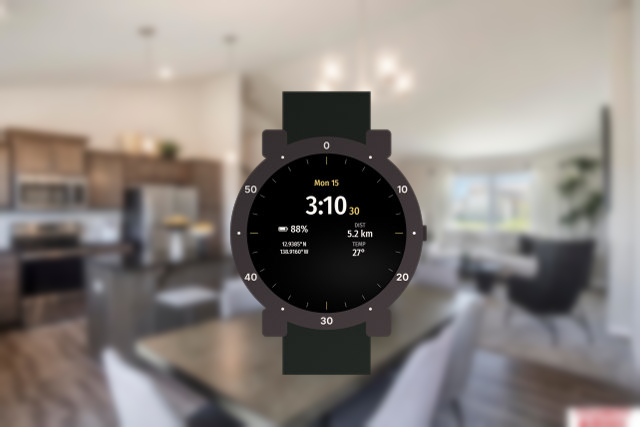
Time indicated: 3:10:30
